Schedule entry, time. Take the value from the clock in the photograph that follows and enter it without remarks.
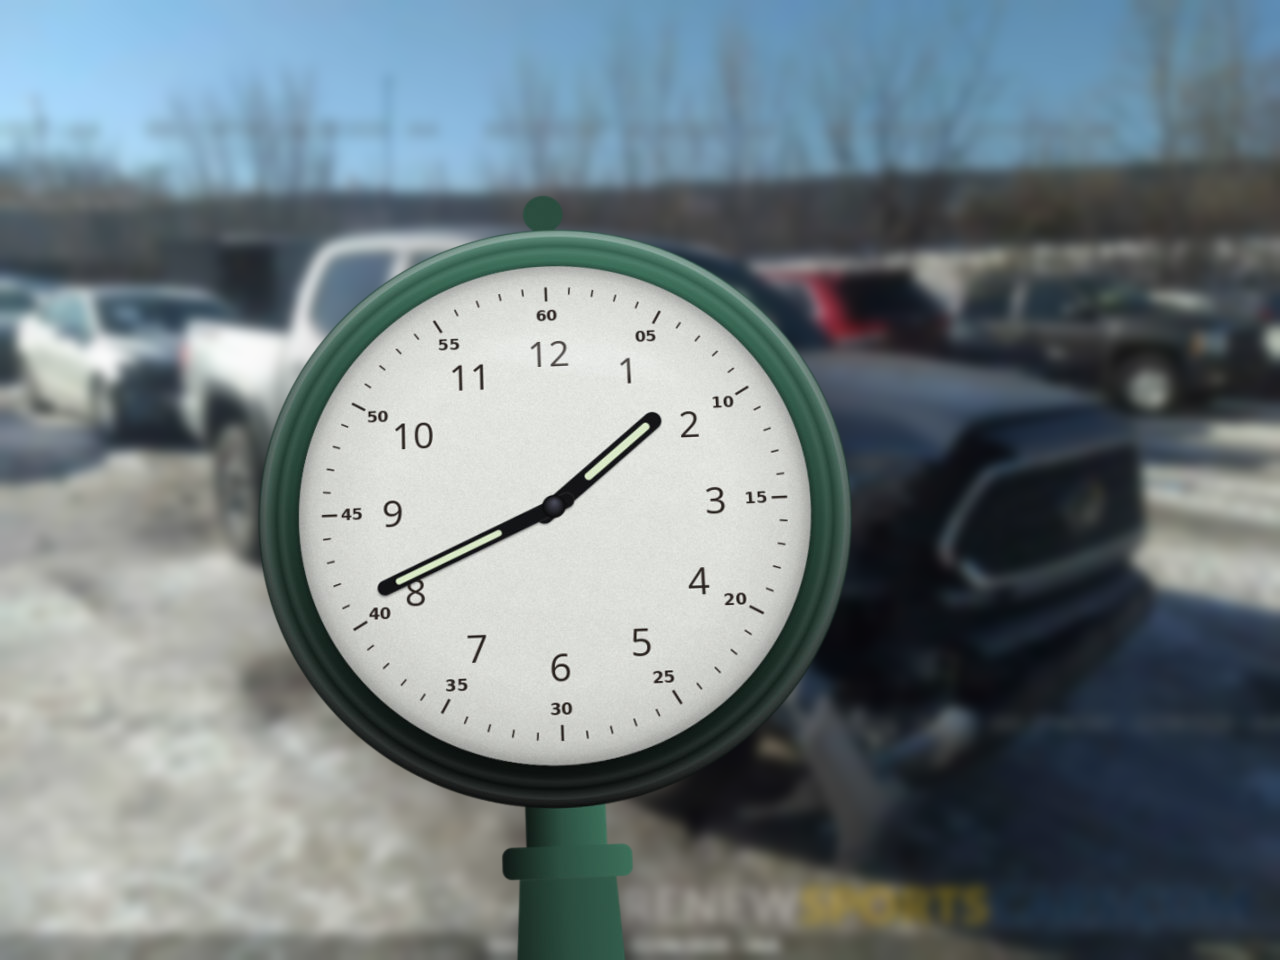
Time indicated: 1:41
